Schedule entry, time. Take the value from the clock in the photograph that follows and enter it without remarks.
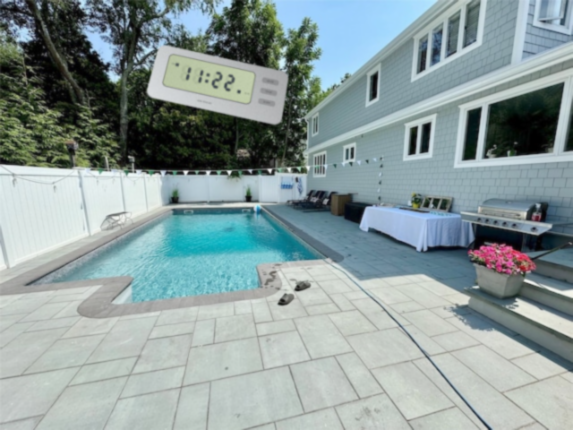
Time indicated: 11:22
